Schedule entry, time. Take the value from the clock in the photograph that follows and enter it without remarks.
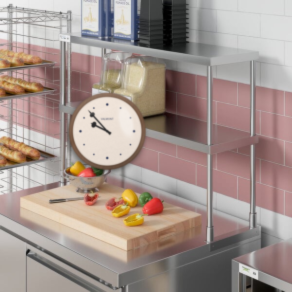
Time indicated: 9:53
